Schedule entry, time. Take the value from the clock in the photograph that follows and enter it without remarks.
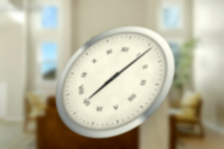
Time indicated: 7:06
